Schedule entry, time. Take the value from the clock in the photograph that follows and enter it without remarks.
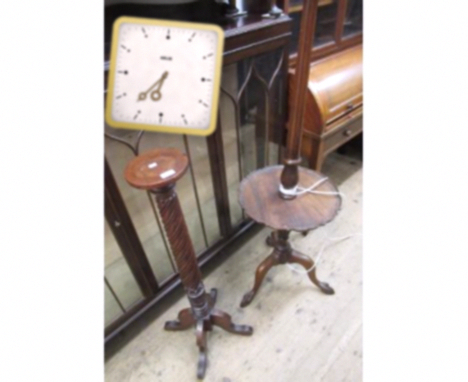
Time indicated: 6:37
